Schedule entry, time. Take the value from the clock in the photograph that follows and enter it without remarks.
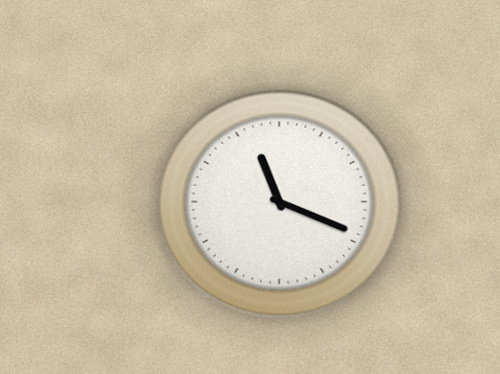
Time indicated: 11:19
